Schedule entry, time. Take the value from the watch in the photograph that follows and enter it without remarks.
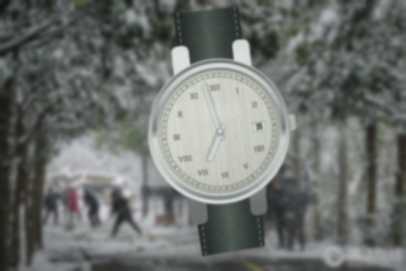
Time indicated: 6:58
